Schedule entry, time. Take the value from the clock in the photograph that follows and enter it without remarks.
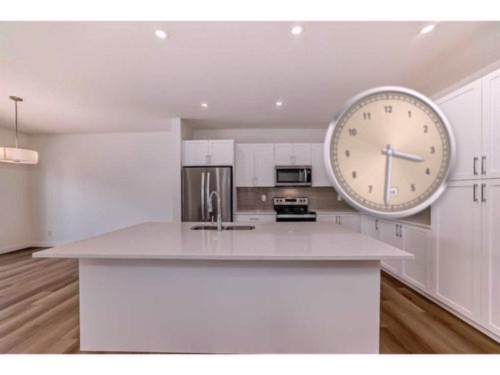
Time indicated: 3:31
